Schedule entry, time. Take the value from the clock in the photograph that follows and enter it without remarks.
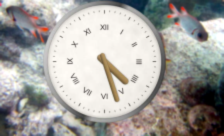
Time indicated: 4:27
